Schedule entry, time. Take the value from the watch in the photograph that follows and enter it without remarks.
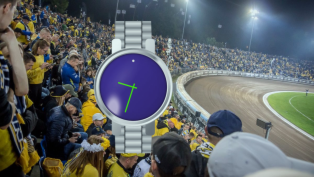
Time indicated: 9:33
